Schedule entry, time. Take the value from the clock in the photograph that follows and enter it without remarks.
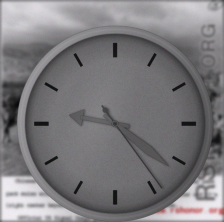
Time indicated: 9:21:24
